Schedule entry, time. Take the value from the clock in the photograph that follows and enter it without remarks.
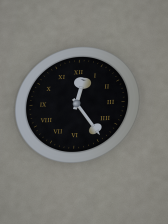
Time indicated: 12:24
